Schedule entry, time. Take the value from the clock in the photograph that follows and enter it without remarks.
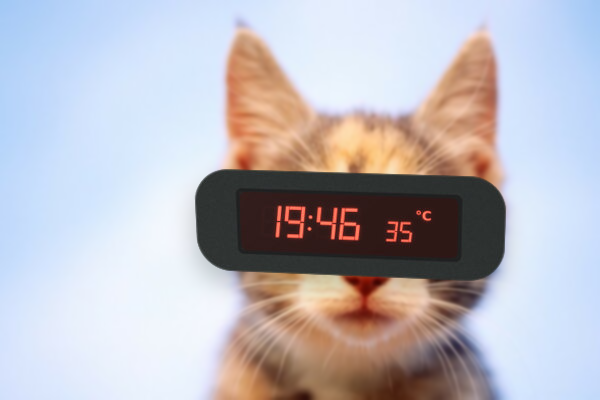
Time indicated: 19:46
